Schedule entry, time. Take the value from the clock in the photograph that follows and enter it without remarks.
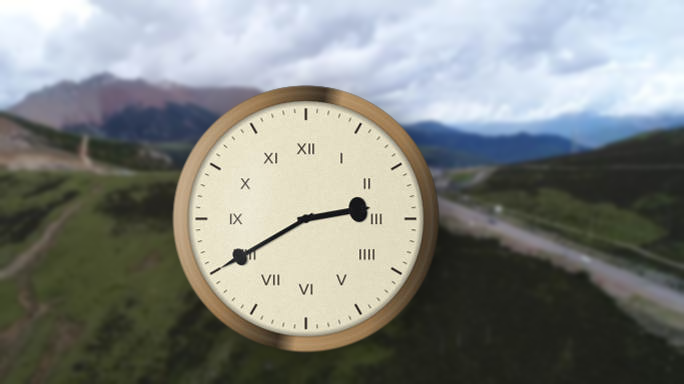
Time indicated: 2:40
